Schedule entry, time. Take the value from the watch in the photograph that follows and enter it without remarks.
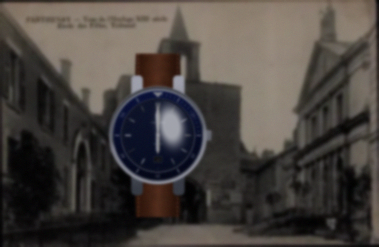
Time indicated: 6:00
